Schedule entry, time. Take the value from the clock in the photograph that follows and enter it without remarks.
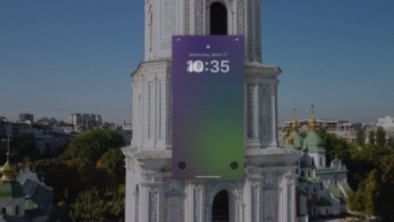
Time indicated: 10:35
